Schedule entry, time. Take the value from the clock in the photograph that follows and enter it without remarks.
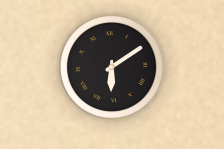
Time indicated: 6:10
